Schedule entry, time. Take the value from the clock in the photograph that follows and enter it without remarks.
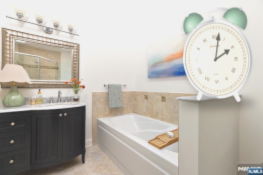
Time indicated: 2:02
